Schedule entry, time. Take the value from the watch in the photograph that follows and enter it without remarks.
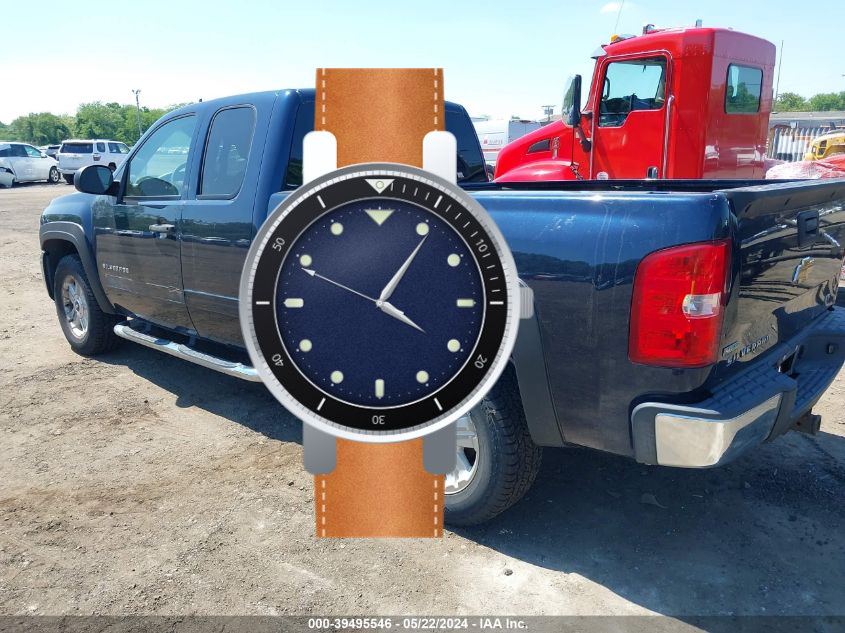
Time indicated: 4:05:49
